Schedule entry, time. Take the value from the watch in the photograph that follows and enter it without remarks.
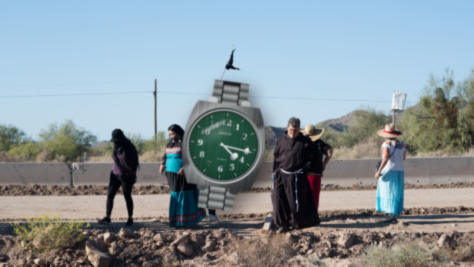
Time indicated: 4:16
